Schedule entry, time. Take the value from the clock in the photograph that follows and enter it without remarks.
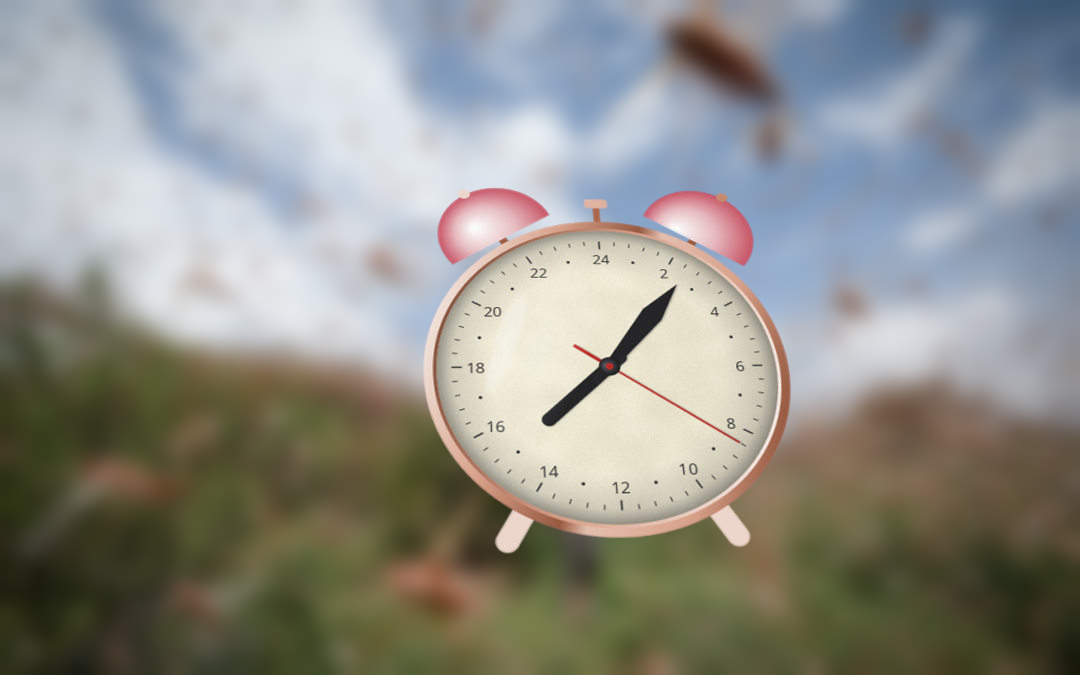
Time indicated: 15:06:21
